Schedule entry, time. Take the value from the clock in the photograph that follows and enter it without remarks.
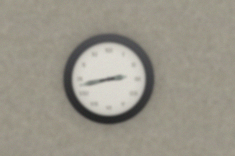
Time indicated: 2:43
